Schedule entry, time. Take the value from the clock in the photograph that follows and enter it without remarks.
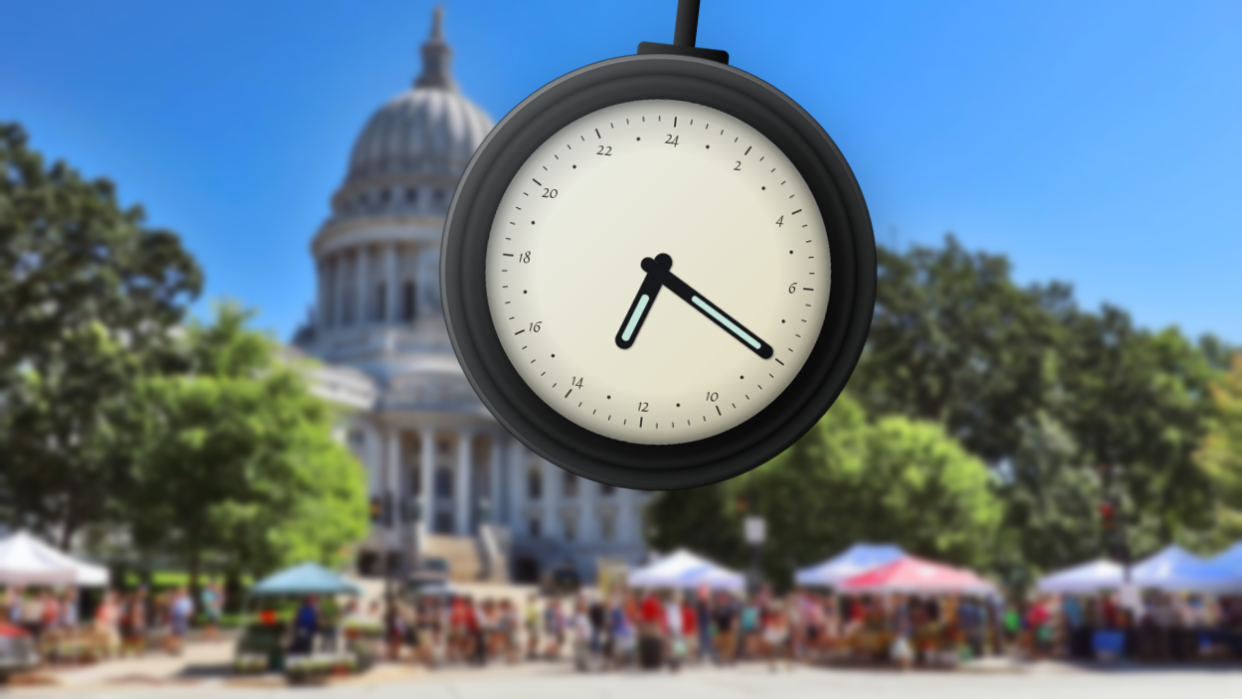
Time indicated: 13:20
